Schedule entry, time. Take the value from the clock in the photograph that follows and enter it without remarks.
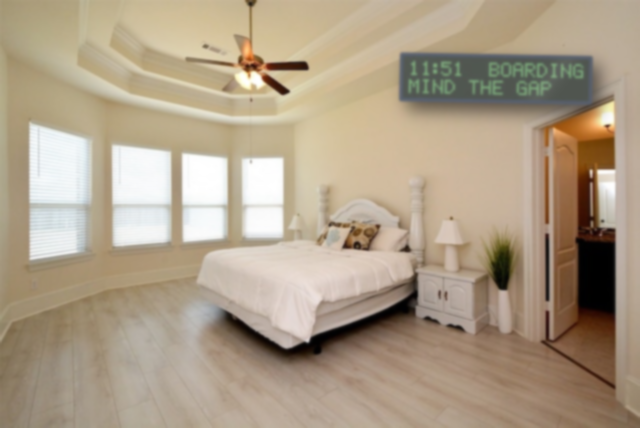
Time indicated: 11:51
